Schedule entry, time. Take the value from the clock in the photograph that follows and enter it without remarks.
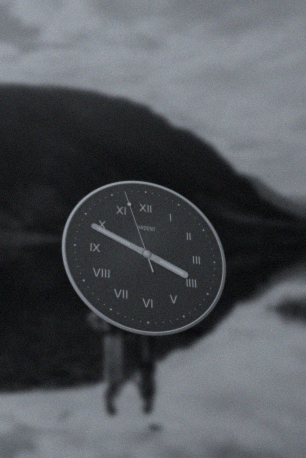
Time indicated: 3:48:57
